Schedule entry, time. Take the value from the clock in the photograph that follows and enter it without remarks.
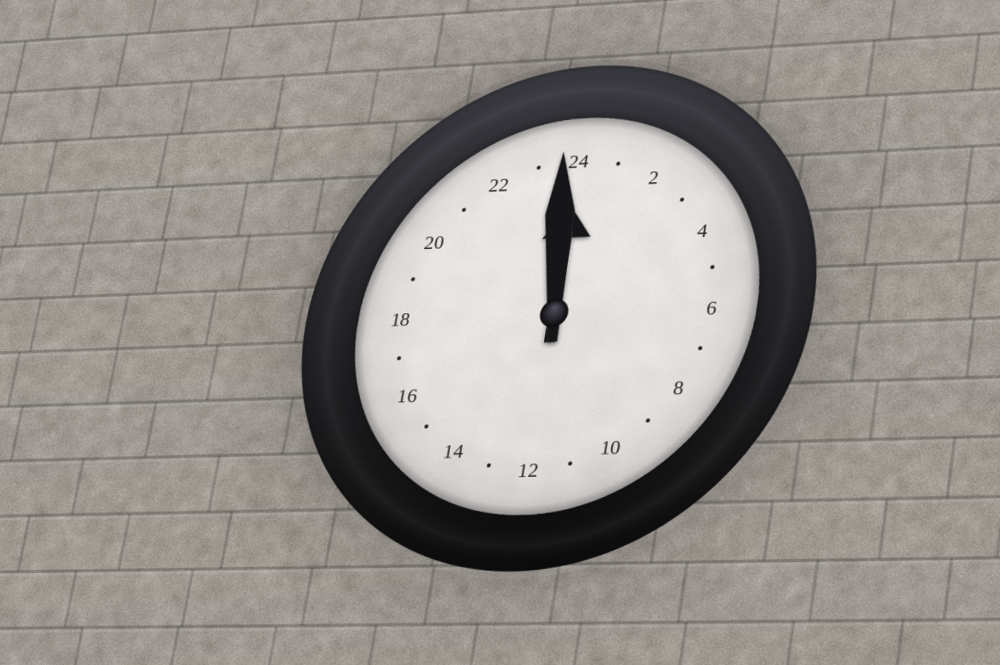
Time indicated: 23:59
